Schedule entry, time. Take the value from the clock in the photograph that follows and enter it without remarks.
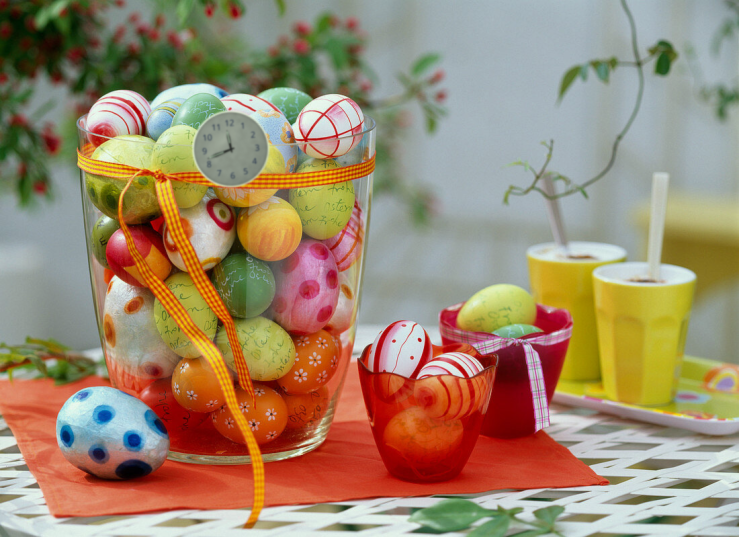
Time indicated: 11:42
